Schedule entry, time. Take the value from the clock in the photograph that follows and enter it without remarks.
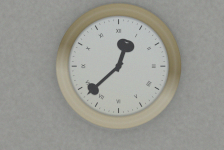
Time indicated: 12:38
